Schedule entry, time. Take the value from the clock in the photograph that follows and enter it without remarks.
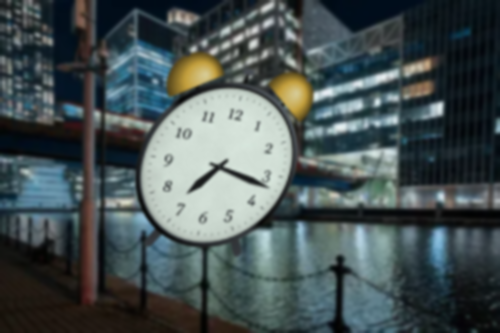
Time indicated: 7:17
